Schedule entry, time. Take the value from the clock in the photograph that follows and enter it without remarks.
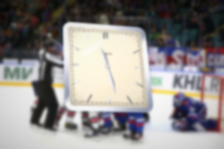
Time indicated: 11:28
